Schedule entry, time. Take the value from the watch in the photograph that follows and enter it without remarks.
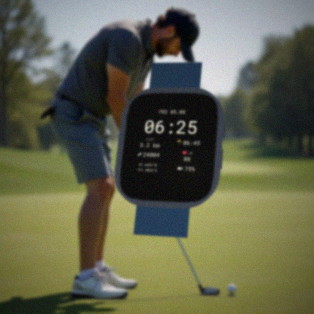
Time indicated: 6:25
